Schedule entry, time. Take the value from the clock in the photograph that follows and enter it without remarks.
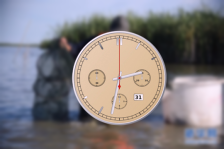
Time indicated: 2:32
